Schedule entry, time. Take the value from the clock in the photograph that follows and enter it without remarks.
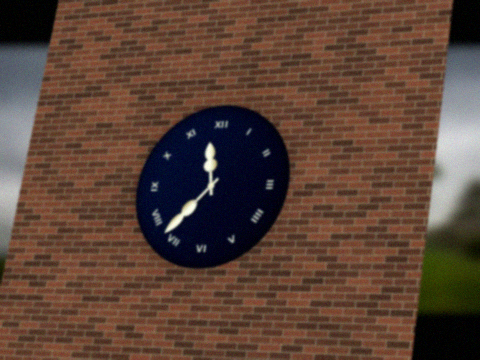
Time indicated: 11:37
